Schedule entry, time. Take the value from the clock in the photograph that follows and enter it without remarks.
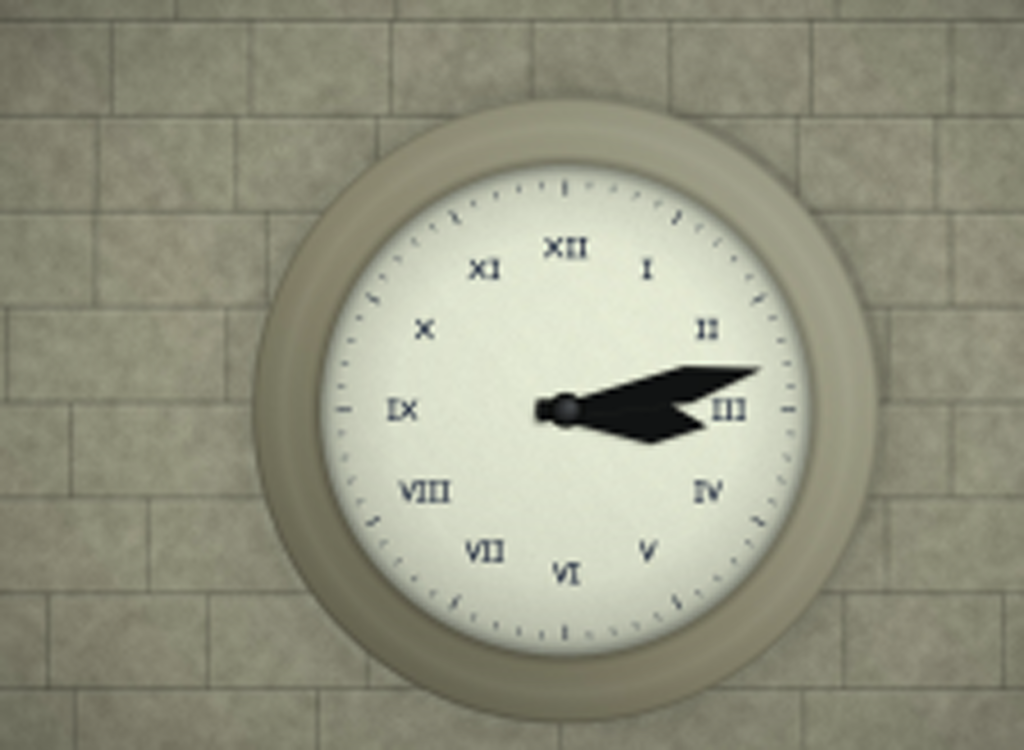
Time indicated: 3:13
